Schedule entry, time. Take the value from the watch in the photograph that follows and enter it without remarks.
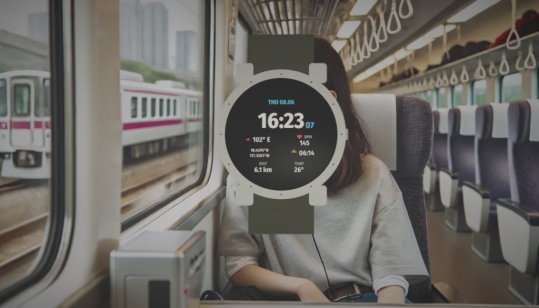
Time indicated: 16:23:07
